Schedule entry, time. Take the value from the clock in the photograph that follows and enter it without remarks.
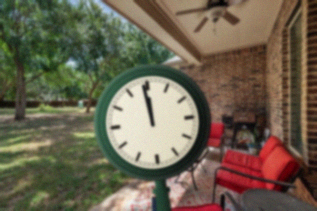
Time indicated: 11:59
